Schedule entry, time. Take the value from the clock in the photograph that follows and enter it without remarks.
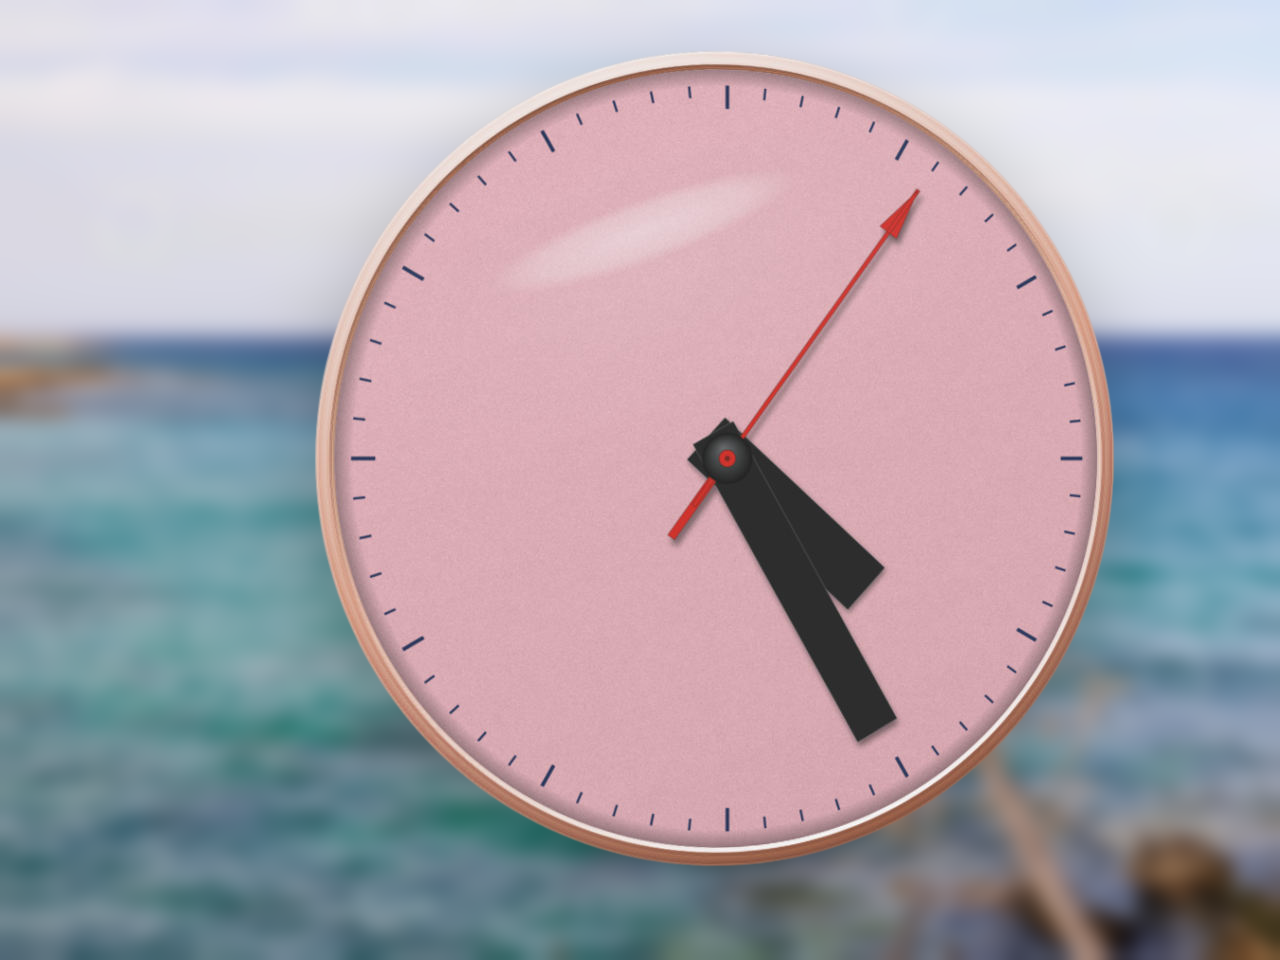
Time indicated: 4:25:06
